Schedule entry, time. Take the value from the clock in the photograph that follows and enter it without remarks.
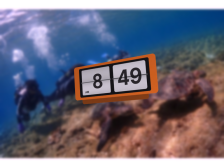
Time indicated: 8:49
